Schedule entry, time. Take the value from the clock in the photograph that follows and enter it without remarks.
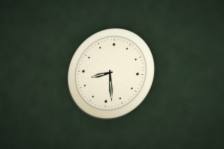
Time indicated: 8:28
